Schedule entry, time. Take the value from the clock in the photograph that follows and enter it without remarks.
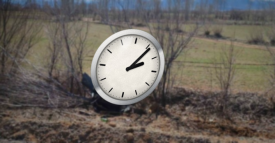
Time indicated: 2:06
